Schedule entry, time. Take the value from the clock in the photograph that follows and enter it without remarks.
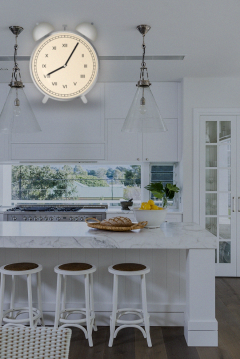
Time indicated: 8:05
